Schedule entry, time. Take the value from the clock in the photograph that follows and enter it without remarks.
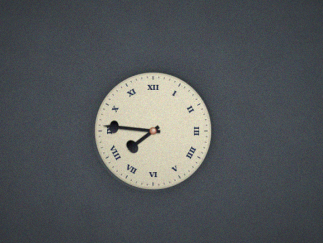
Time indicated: 7:46
